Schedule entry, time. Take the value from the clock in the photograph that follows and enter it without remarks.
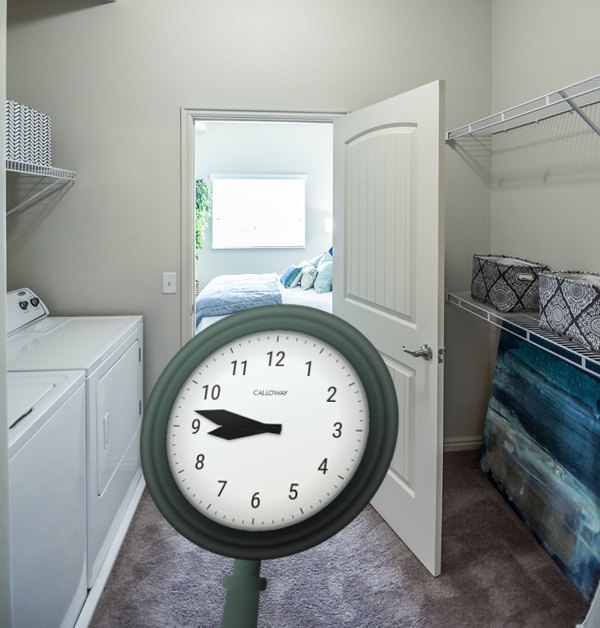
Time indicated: 8:47
